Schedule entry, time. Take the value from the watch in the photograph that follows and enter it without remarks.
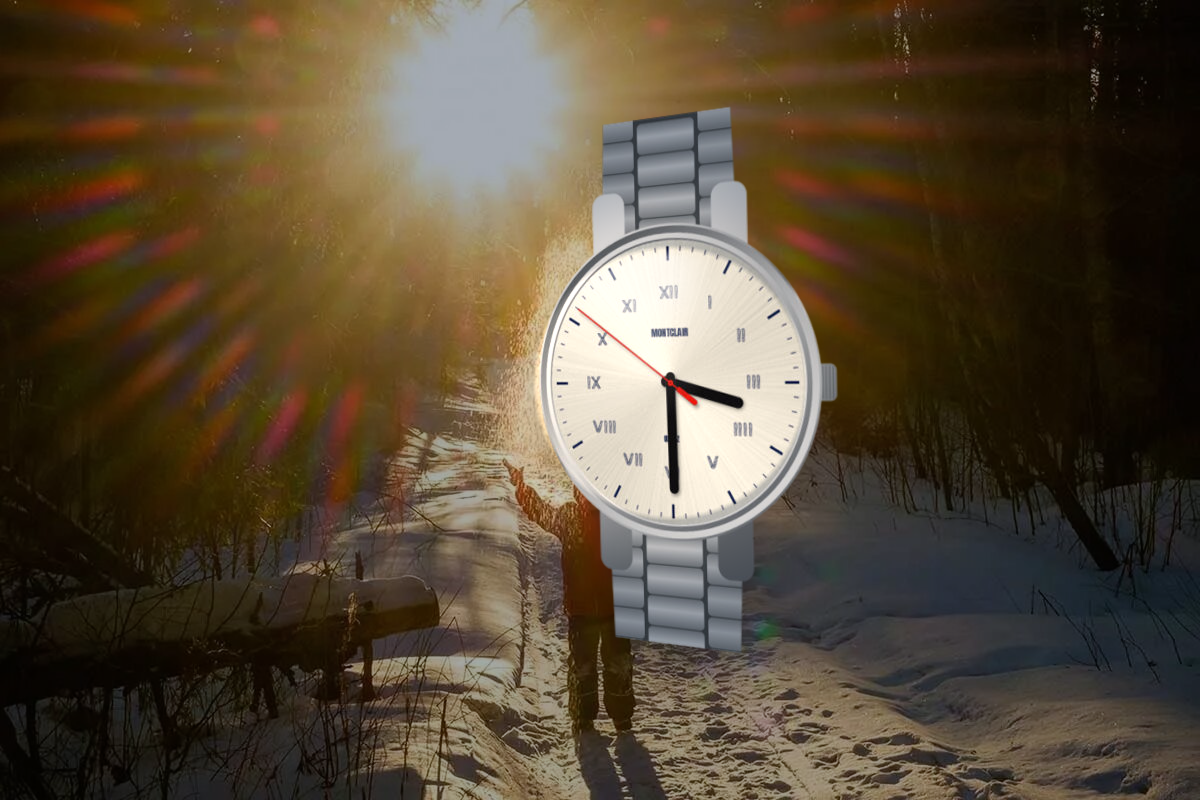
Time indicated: 3:29:51
